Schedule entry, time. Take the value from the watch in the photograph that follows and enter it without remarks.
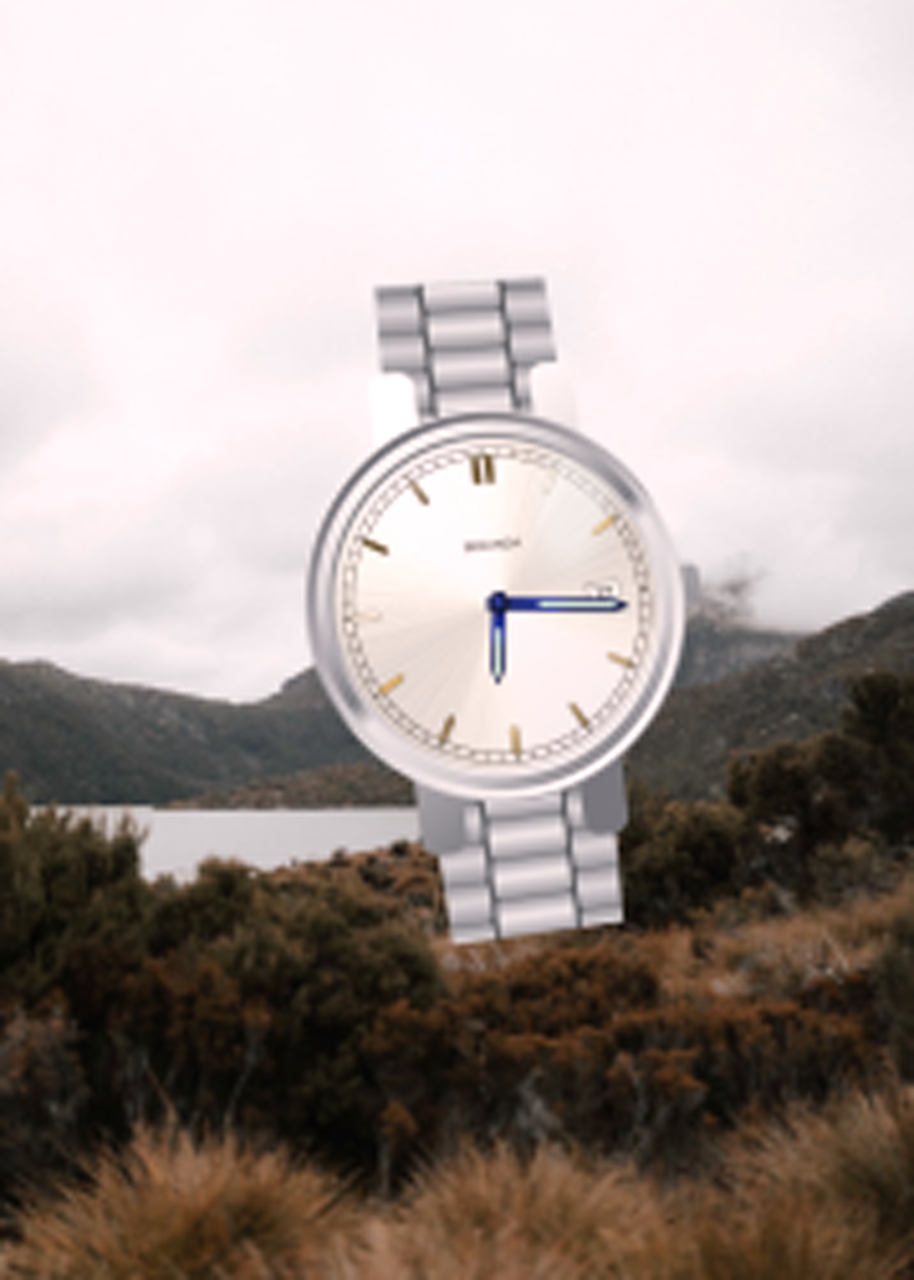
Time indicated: 6:16
